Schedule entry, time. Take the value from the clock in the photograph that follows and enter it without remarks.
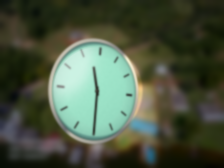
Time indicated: 11:30
